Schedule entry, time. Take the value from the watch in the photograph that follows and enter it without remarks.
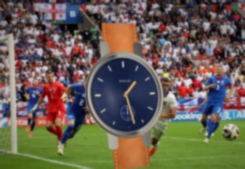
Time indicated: 1:28
